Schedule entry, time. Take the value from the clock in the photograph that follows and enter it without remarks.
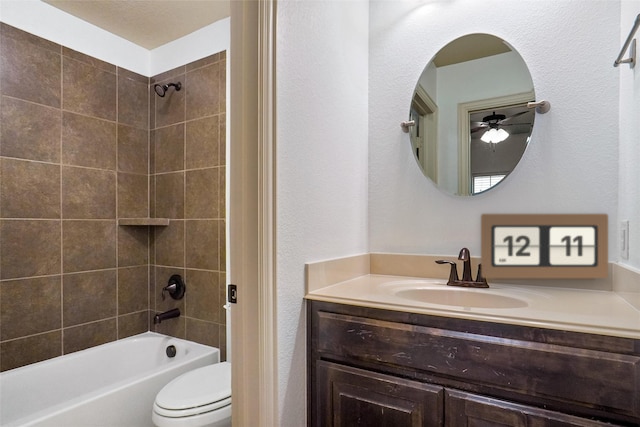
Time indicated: 12:11
